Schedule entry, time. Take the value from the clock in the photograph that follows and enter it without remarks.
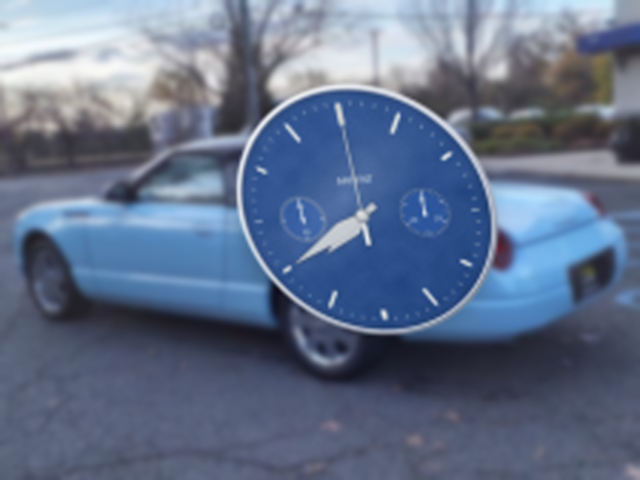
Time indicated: 7:40
